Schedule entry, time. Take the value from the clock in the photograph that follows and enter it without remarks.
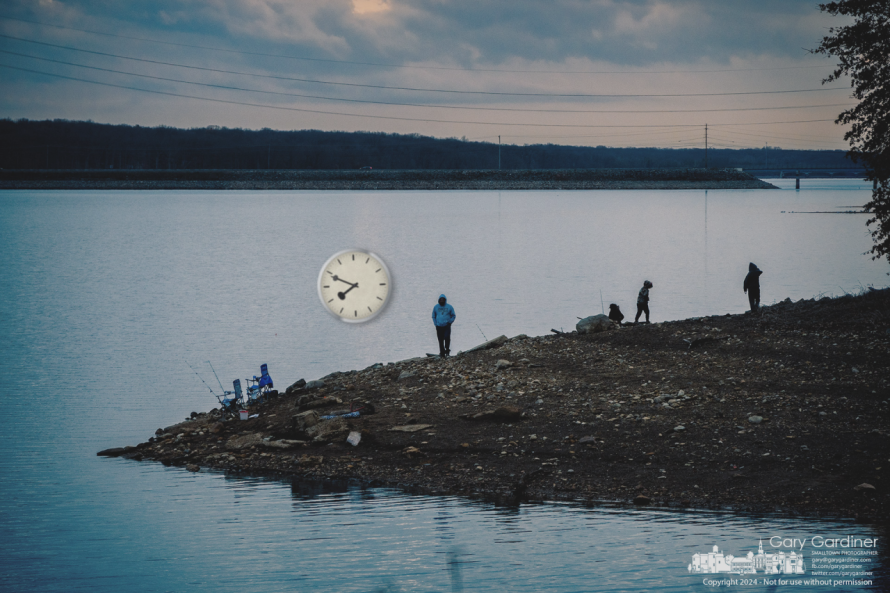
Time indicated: 7:49
